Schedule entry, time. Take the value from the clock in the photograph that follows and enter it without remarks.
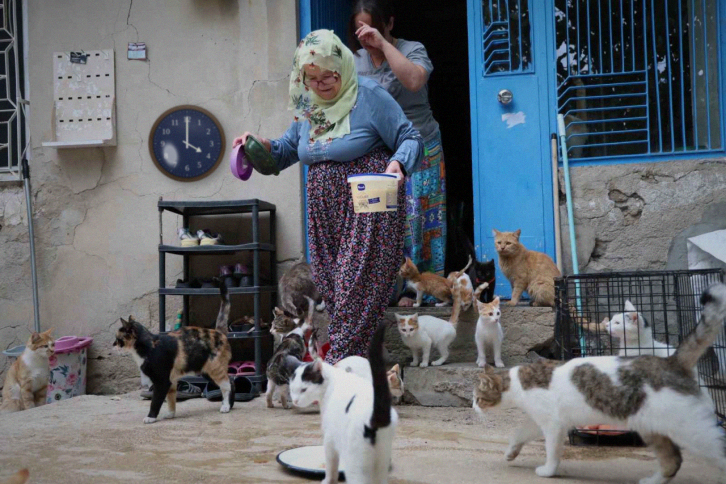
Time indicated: 4:00
